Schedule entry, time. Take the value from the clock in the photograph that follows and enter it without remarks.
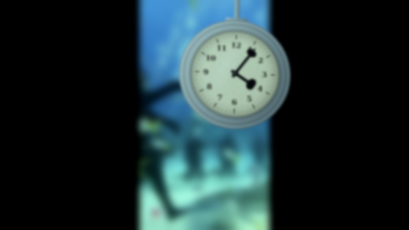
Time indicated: 4:06
